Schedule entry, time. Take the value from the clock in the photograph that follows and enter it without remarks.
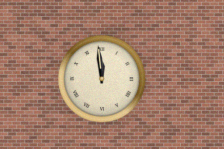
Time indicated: 11:59
